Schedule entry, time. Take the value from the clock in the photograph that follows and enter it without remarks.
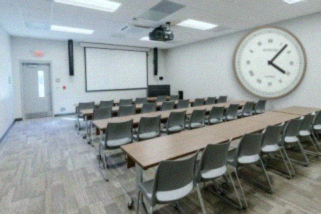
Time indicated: 4:07
